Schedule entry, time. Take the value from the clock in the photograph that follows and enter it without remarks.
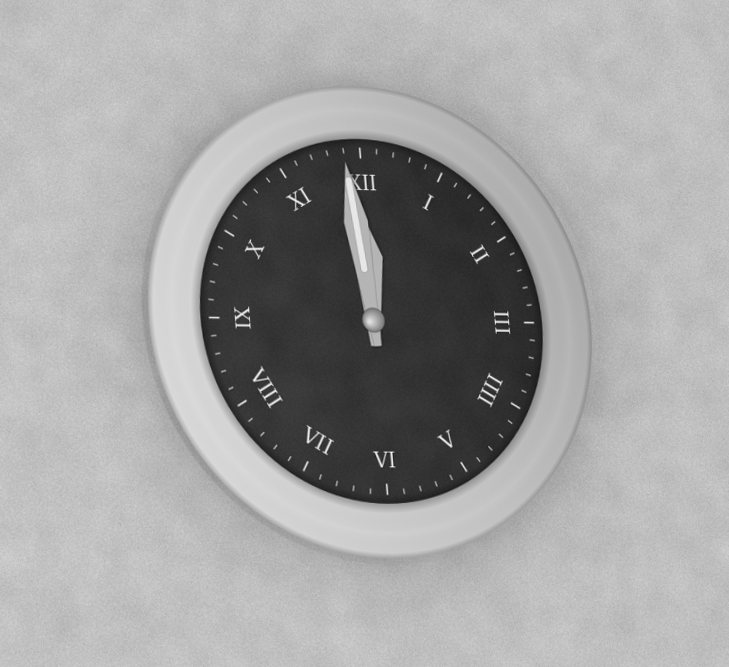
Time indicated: 11:59
